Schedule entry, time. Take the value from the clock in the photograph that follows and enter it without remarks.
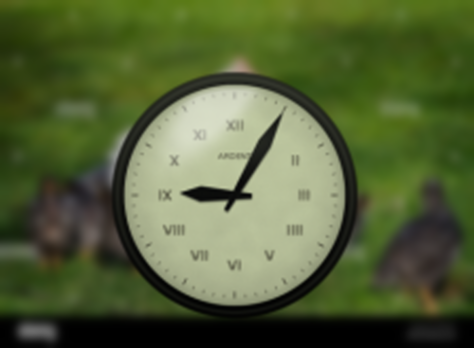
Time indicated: 9:05
